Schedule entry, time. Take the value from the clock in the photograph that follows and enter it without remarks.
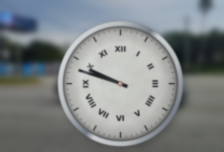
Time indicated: 9:48
